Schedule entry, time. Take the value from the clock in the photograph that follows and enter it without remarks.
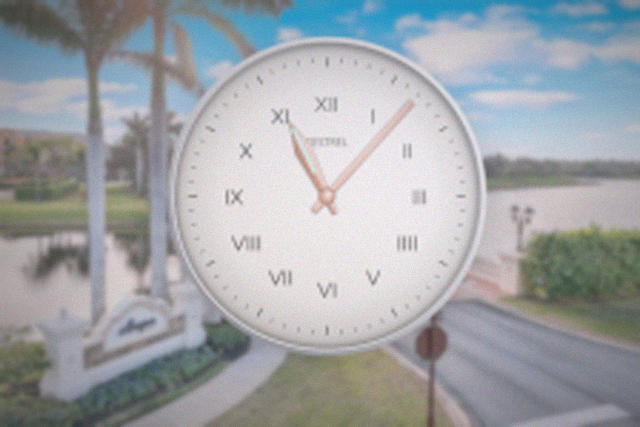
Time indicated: 11:07
